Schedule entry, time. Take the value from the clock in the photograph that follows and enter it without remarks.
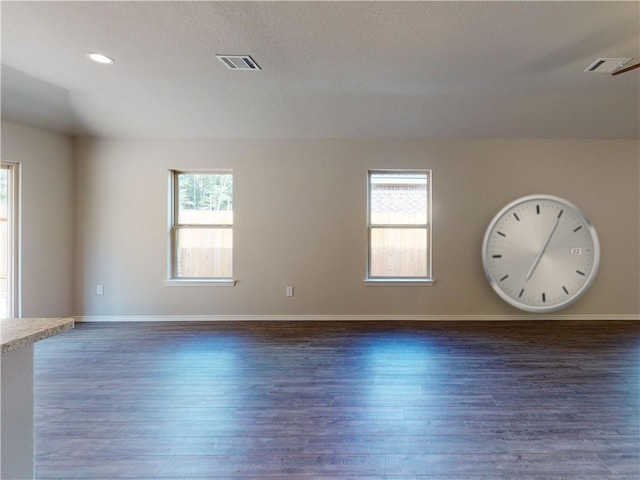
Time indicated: 7:05
